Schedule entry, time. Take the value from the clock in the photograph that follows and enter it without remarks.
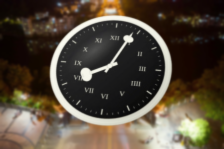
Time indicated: 8:04
